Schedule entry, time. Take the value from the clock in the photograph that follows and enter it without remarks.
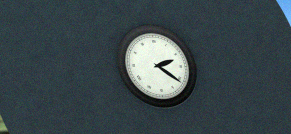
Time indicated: 2:21
